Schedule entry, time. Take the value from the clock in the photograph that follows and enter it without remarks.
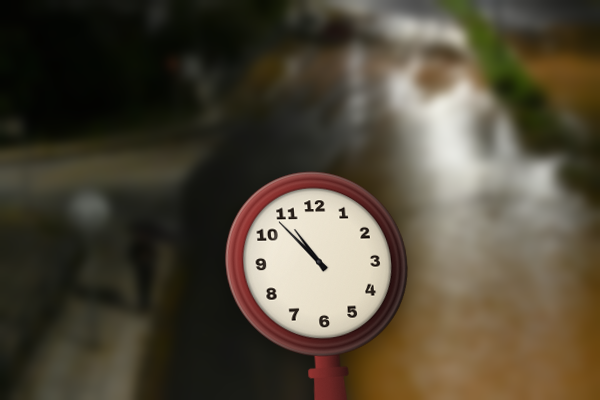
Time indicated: 10:53
